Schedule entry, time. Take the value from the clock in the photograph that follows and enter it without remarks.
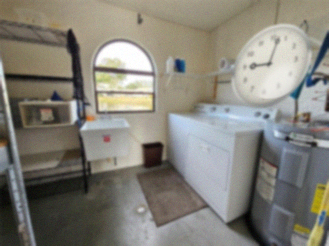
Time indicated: 9:02
